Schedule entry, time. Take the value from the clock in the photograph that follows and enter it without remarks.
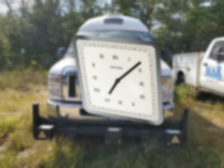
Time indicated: 7:08
